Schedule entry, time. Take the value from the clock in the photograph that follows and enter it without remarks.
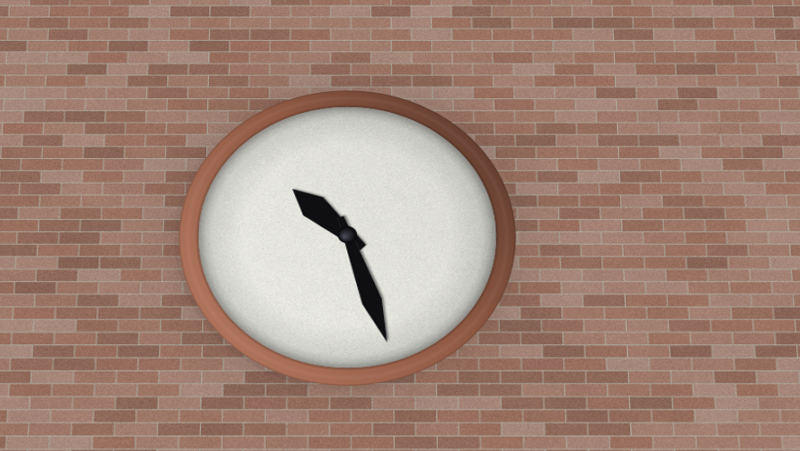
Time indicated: 10:27
